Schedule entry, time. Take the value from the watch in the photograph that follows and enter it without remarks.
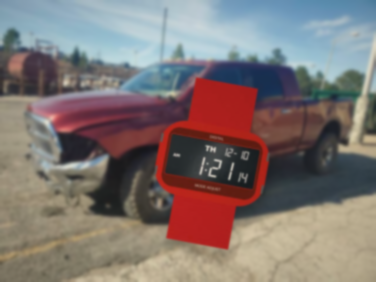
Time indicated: 1:21
